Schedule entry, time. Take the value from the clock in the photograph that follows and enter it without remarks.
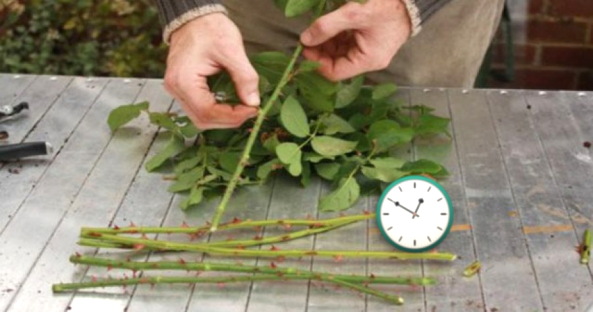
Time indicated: 12:50
